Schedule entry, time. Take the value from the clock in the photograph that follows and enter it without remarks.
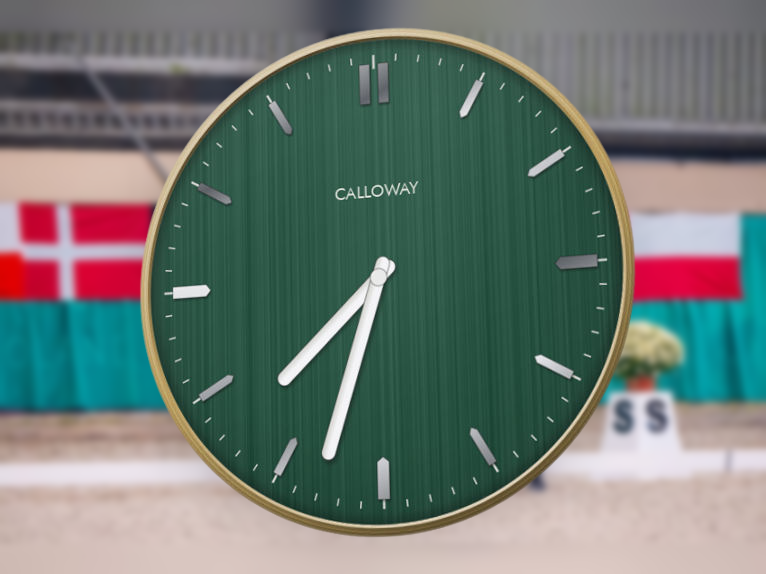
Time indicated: 7:33
